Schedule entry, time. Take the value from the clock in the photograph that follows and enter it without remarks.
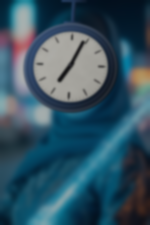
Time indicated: 7:04
